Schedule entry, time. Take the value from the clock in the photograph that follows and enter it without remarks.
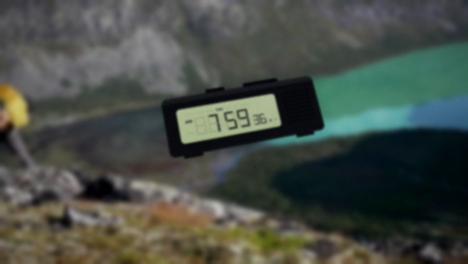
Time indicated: 7:59
